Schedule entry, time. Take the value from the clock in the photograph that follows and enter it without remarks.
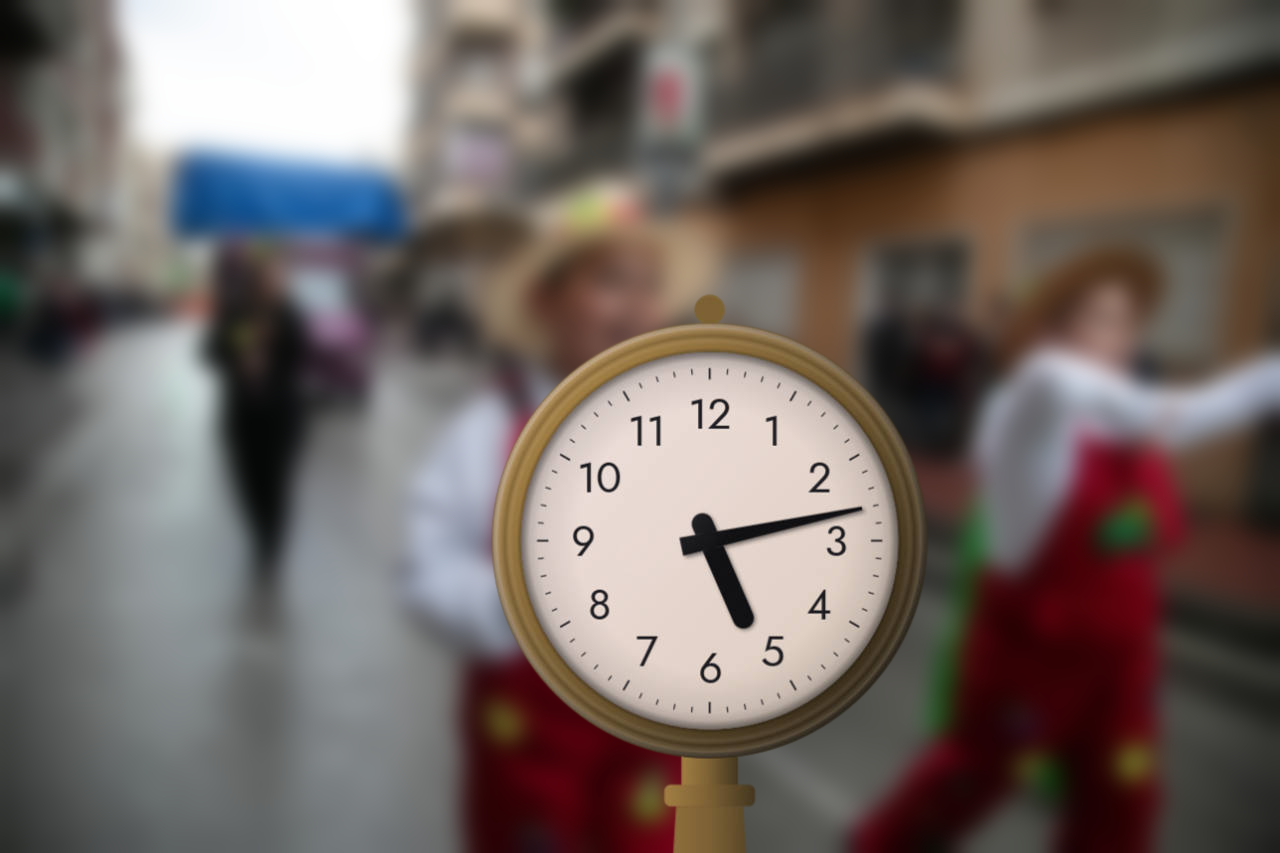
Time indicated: 5:13
